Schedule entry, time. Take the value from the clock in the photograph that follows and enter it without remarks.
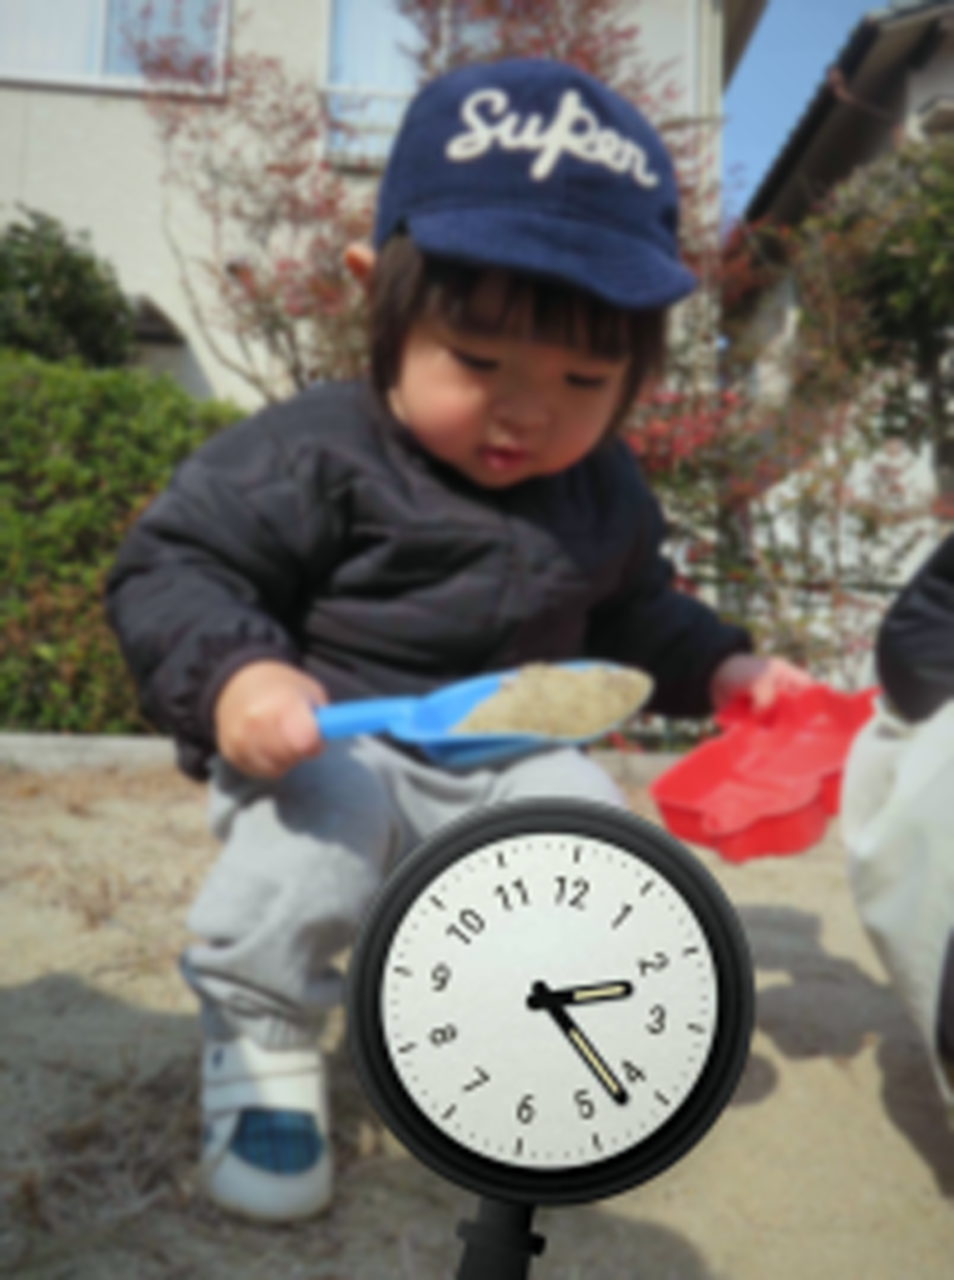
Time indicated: 2:22
